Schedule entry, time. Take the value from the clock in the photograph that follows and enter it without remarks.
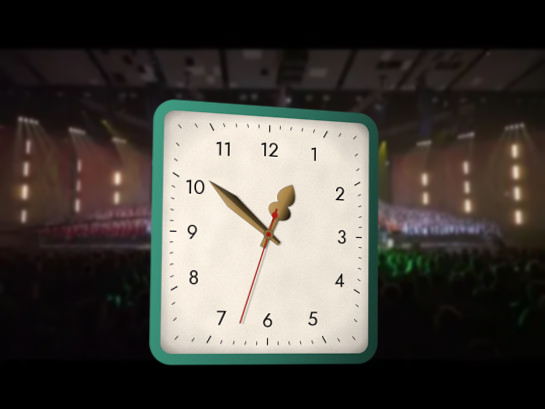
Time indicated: 12:51:33
